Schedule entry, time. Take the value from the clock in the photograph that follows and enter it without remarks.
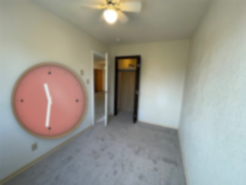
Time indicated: 11:31
